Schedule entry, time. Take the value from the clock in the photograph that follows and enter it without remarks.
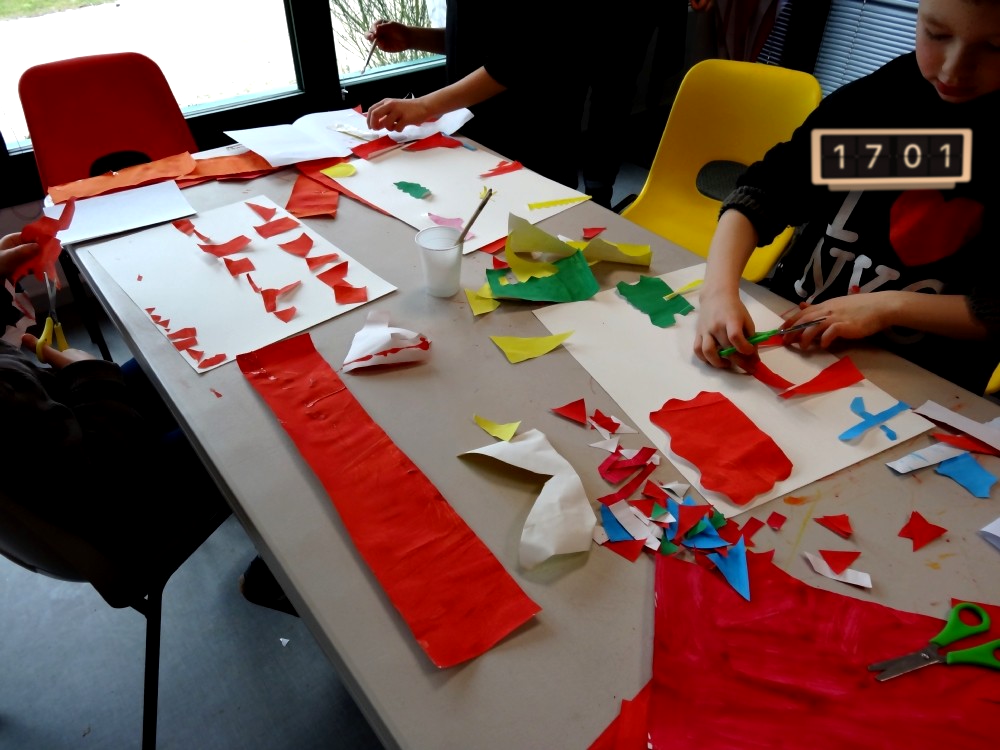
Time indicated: 17:01
